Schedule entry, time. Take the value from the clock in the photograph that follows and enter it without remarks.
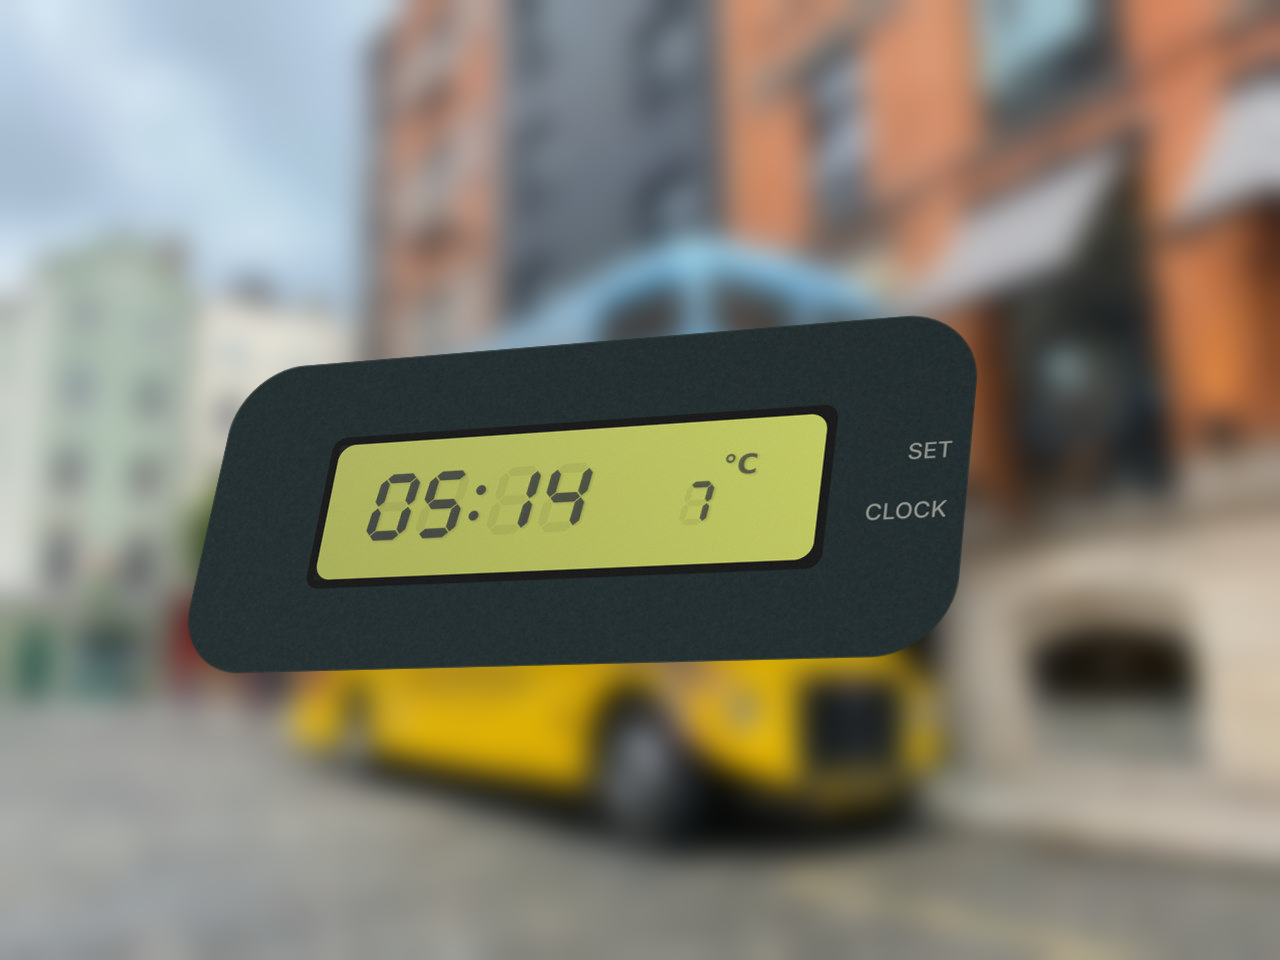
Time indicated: 5:14
